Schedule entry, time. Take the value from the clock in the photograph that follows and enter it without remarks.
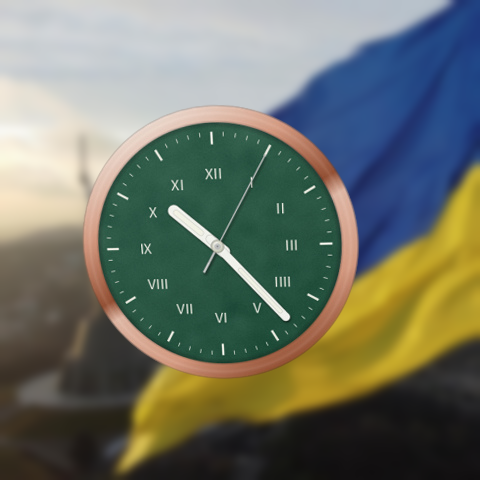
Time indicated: 10:23:05
